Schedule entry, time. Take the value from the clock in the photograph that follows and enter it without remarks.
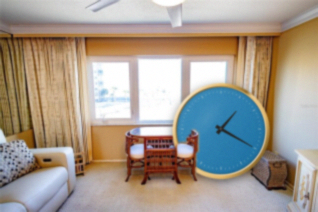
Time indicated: 1:20
